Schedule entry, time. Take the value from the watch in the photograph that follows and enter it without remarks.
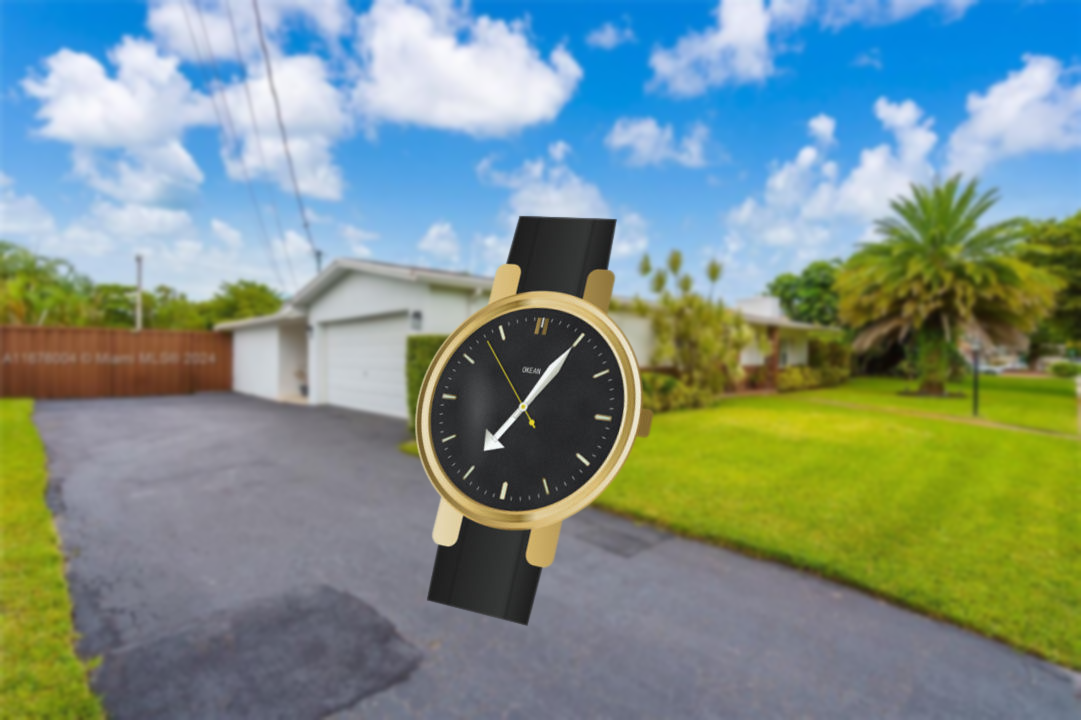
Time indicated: 7:04:53
